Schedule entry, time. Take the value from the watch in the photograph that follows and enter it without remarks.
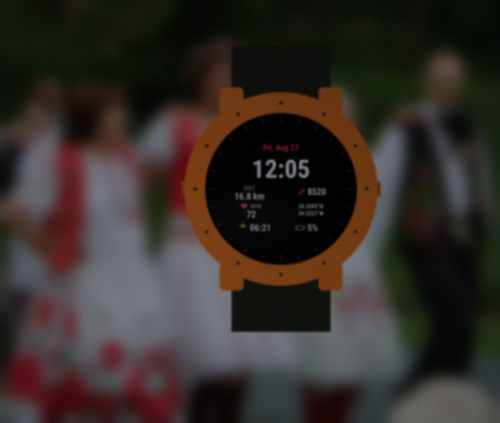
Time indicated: 12:05
